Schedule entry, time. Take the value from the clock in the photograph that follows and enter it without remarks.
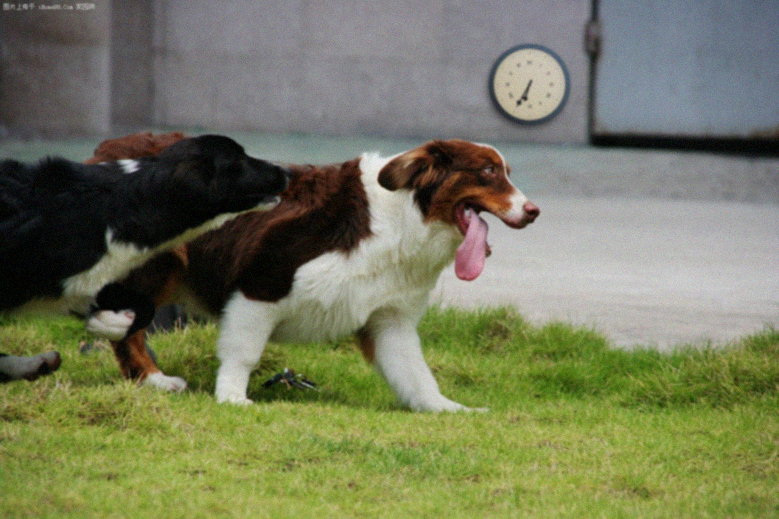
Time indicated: 6:35
